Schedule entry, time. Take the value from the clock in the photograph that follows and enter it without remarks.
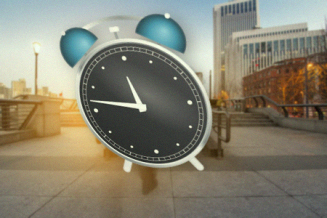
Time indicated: 11:47
